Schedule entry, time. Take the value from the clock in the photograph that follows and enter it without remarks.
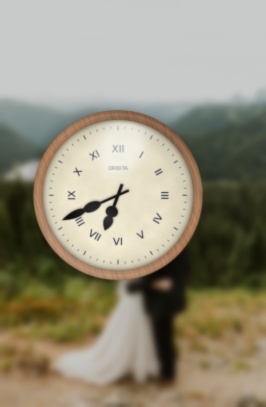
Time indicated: 6:41
